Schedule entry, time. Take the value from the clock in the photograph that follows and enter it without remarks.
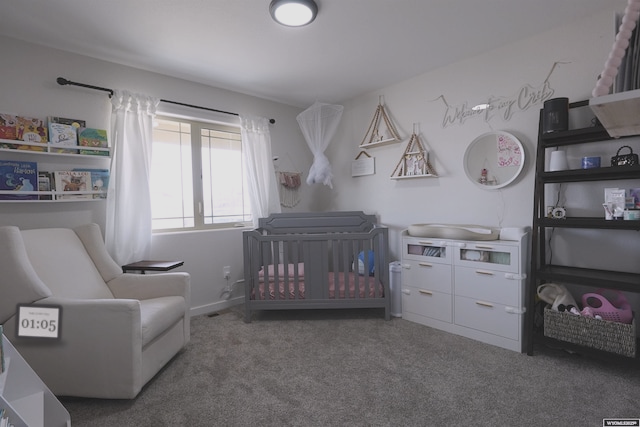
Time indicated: 1:05
